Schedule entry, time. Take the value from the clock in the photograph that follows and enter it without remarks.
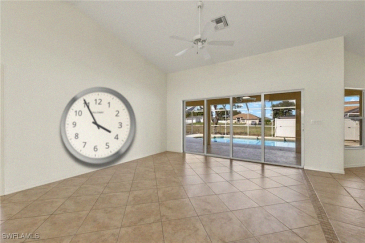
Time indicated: 3:55
